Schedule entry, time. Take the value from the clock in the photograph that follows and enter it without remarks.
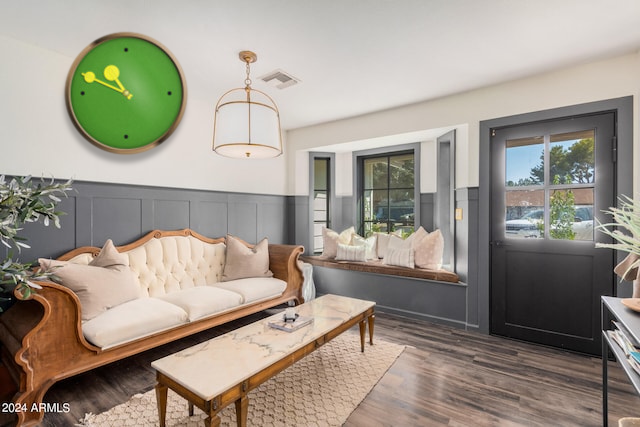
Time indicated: 10:49
